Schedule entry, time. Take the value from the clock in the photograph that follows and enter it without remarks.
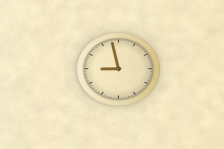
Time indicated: 8:58
